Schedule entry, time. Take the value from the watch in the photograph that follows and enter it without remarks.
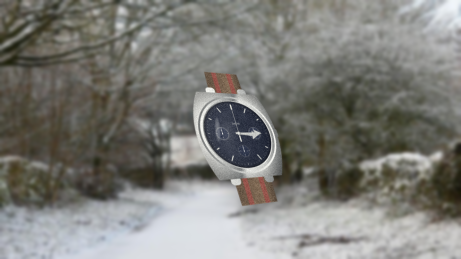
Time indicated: 3:15
